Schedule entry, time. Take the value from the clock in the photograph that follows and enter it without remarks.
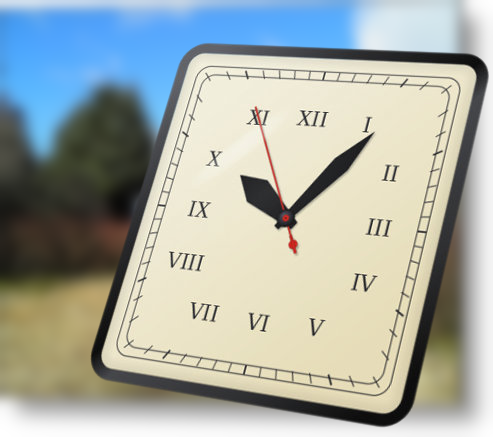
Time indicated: 10:05:55
